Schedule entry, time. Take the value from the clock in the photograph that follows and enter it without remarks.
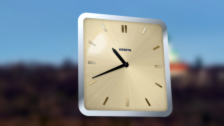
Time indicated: 10:41
